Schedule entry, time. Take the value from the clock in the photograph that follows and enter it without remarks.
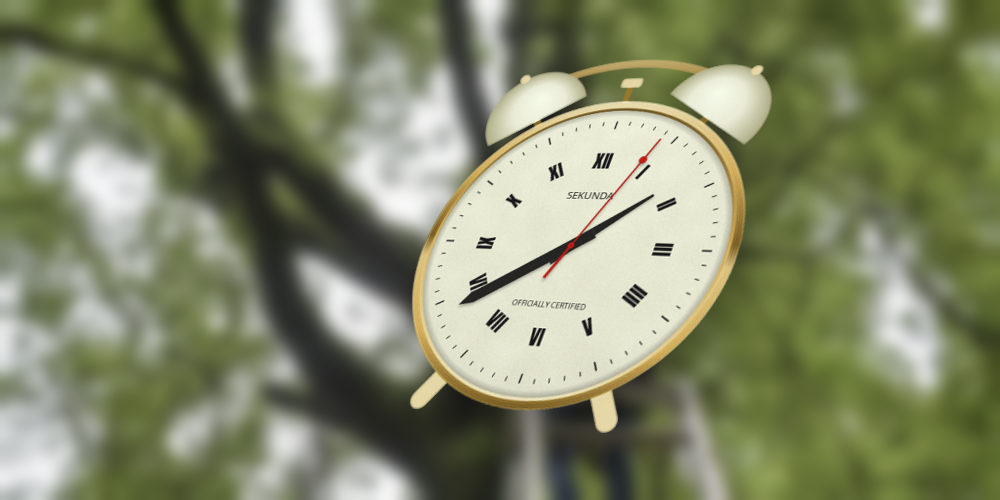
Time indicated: 1:39:04
